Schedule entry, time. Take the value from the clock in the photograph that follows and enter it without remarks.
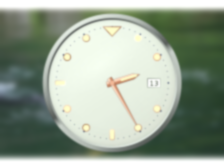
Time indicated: 2:25
